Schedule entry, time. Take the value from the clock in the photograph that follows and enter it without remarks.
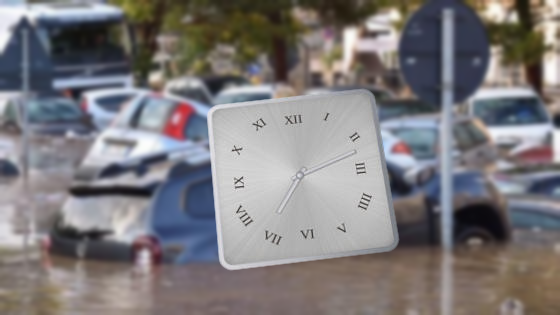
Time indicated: 7:12
